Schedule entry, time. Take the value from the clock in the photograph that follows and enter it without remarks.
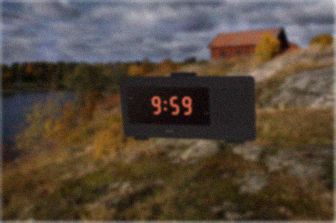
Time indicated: 9:59
